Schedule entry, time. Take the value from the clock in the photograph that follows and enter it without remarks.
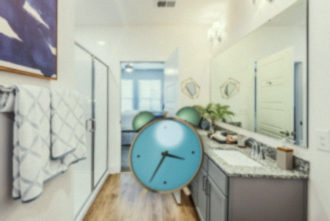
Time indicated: 3:35
